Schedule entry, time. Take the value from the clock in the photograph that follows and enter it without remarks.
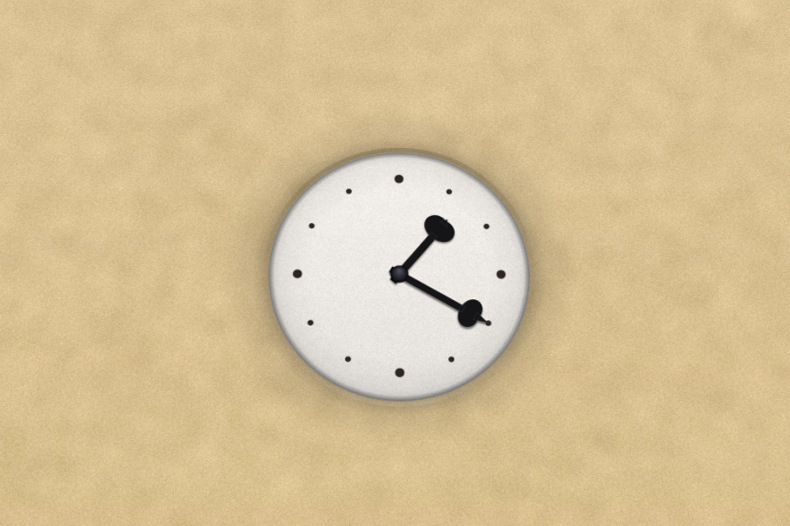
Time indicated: 1:20
